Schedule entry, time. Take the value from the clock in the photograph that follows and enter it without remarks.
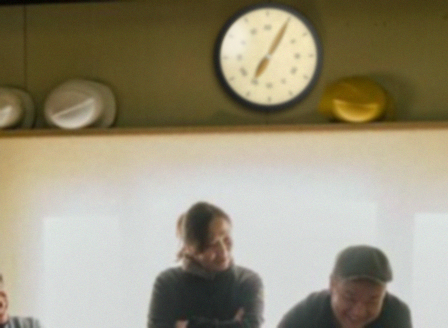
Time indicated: 7:05
